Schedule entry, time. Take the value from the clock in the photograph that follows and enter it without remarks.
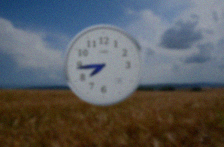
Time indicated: 7:44
